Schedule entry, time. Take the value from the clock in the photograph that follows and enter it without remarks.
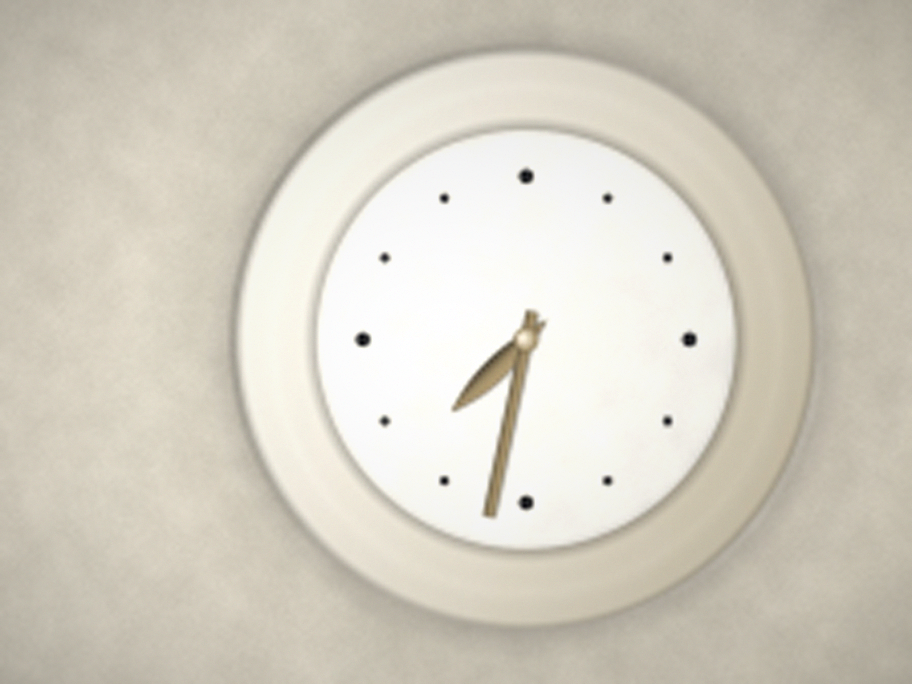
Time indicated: 7:32
